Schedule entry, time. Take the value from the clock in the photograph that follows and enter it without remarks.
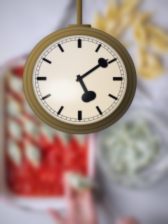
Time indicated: 5:09
